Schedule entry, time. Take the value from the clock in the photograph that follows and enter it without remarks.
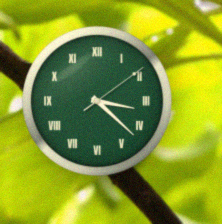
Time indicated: 3:22:09
